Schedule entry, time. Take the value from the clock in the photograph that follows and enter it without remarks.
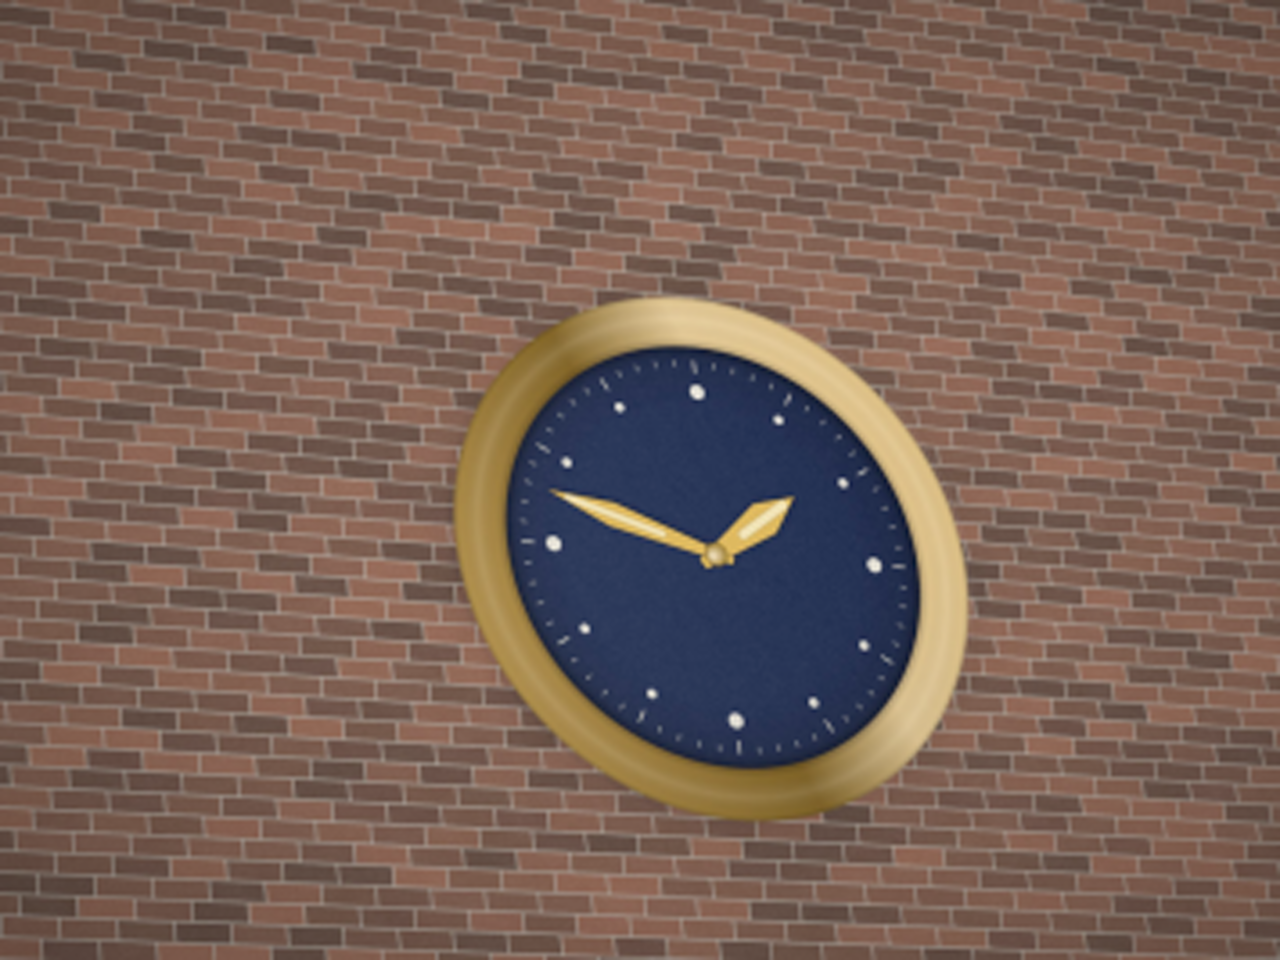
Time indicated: 1:48
